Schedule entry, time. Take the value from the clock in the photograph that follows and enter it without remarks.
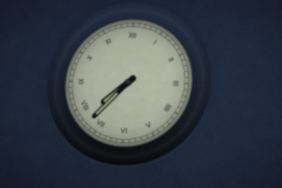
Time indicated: 7:37
